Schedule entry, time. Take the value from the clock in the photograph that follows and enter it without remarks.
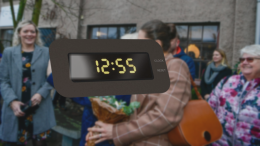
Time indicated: 12:55
